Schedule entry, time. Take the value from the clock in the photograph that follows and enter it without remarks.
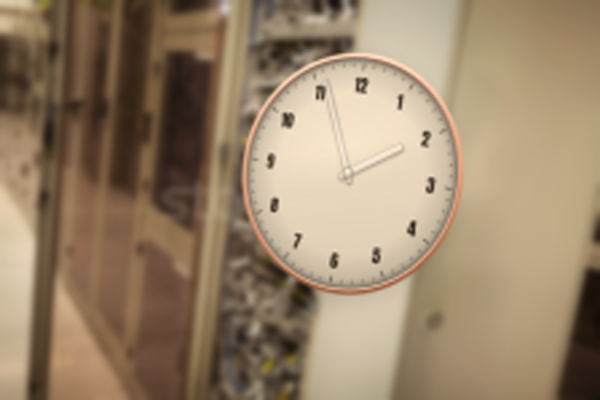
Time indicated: 1:56
